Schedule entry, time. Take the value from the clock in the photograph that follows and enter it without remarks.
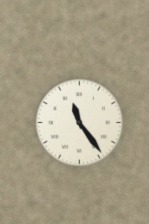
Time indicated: 11:24
